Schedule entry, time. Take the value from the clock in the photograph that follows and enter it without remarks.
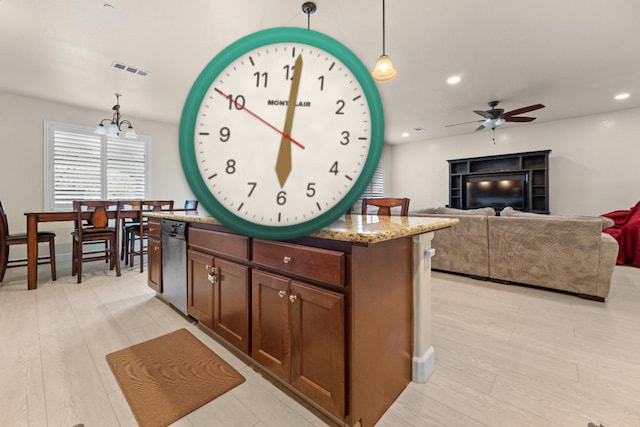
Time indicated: 6:00:50
